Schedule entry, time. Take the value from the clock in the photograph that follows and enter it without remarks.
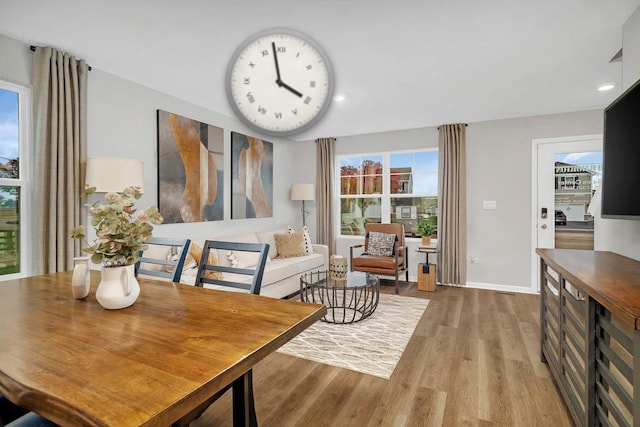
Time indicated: 3:58
